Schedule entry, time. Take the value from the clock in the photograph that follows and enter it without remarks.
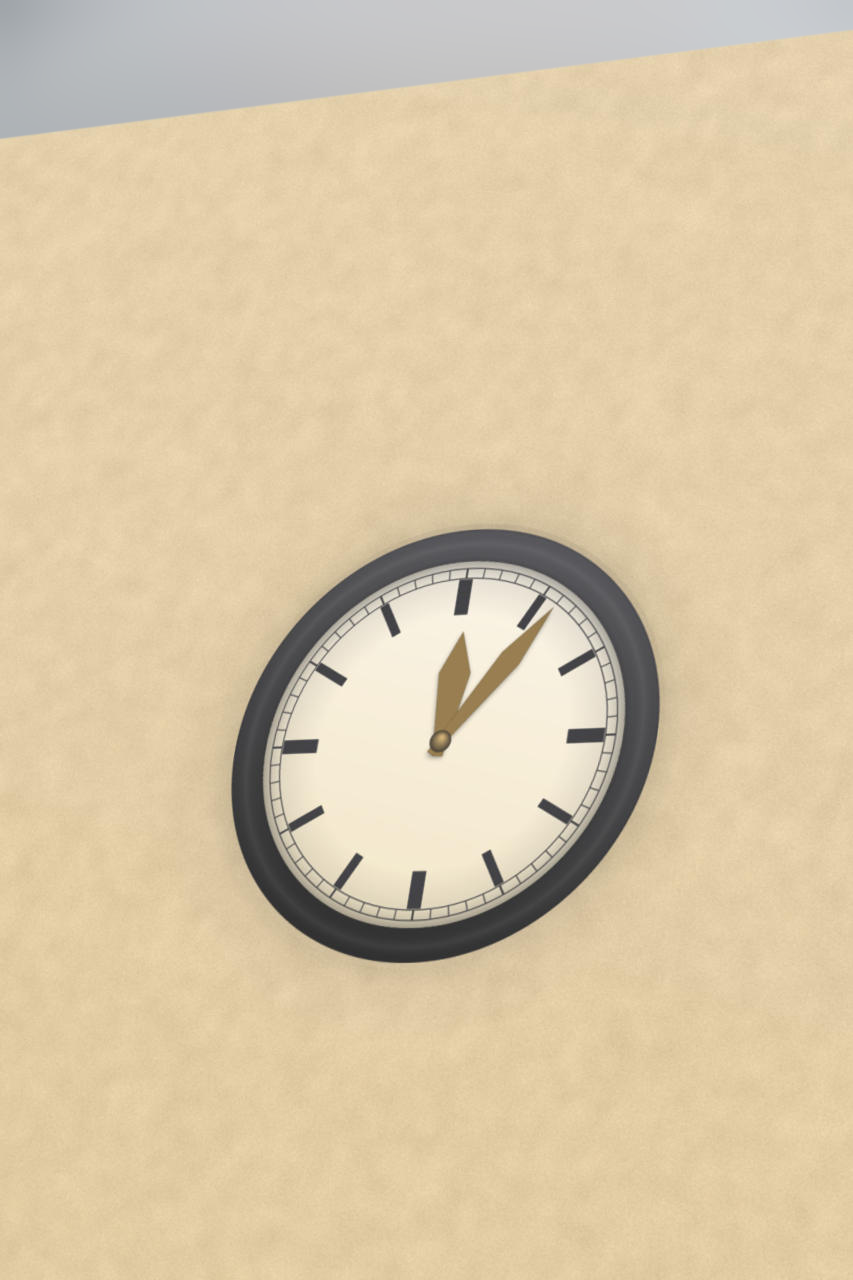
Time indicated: 12:06
